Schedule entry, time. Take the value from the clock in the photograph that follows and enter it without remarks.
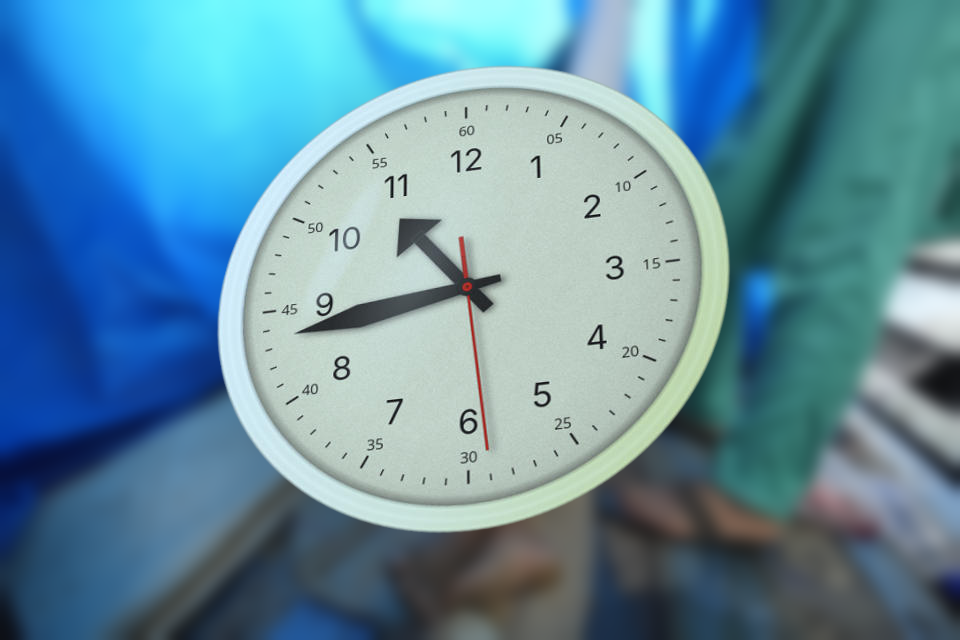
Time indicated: 10:43:29
